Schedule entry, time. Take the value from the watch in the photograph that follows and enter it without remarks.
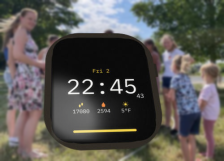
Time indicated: 22:45
